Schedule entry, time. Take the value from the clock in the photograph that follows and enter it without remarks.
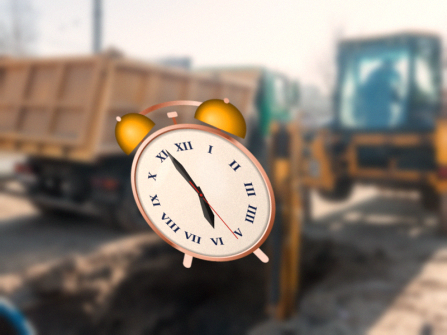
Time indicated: 5:56:26
